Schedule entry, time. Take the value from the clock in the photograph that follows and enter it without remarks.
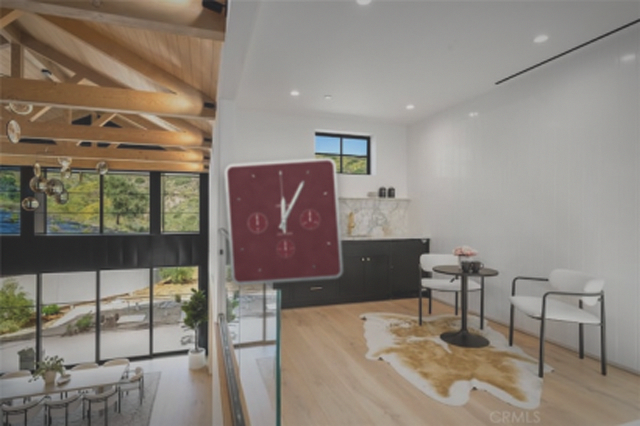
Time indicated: 12:05
